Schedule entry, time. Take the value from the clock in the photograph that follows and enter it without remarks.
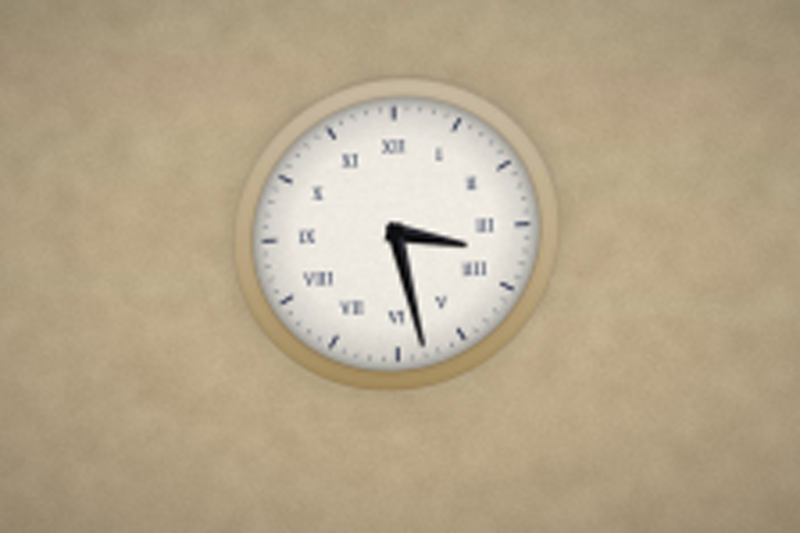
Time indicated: 3:28
